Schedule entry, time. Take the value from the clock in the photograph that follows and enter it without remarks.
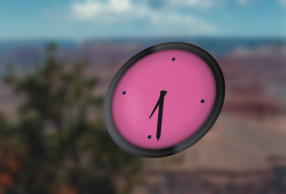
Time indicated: 6:28
